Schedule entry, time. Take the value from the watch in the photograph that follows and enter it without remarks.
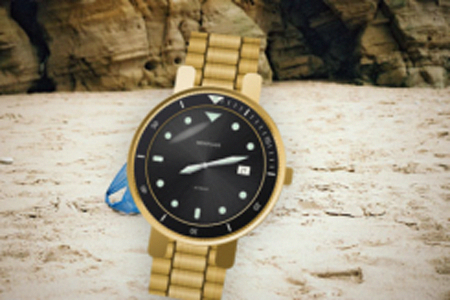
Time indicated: 8:12
